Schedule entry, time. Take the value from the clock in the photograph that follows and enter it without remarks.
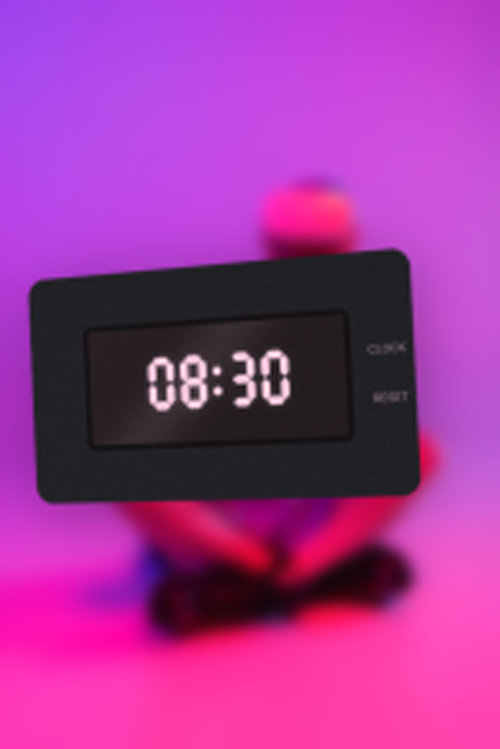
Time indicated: 8:30
